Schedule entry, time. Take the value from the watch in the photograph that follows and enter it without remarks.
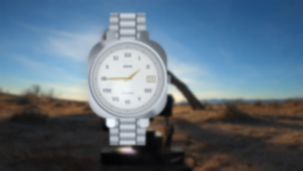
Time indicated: 1:45
